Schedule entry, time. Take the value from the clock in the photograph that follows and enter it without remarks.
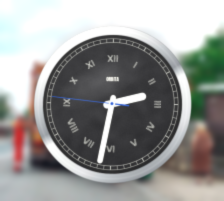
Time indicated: 2:31:46
